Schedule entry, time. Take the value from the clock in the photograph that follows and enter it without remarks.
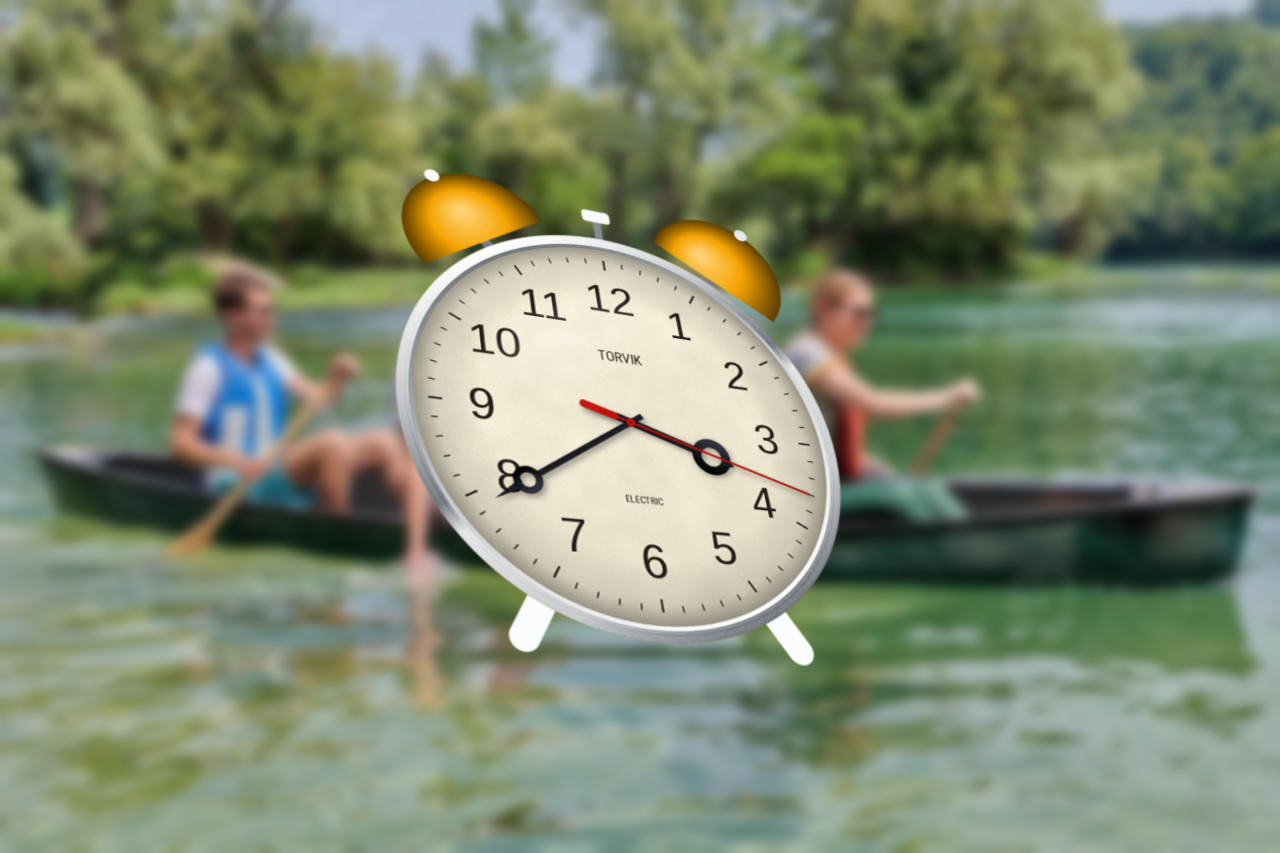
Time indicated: 3:39:18
